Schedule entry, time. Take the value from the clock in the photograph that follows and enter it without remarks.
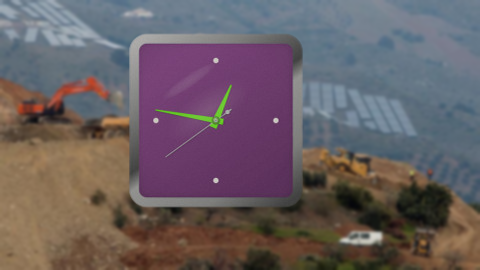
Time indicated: 12:46:39
